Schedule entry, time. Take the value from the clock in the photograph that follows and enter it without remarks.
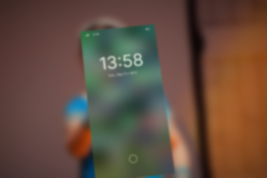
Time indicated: 13:58
